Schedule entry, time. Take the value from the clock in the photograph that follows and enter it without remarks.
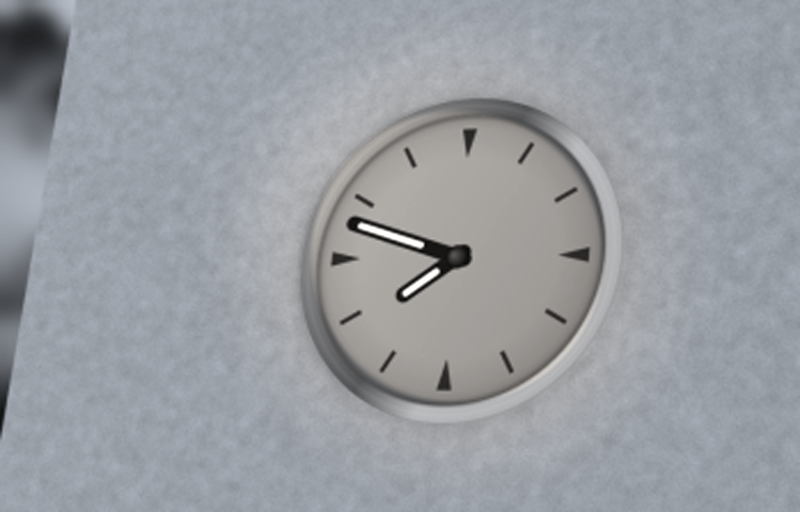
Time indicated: 7:48
